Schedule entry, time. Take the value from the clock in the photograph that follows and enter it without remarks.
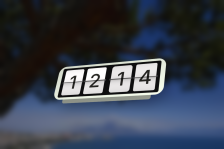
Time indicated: 12:14
